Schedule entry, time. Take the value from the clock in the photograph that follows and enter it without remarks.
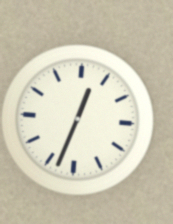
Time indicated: 12:33
